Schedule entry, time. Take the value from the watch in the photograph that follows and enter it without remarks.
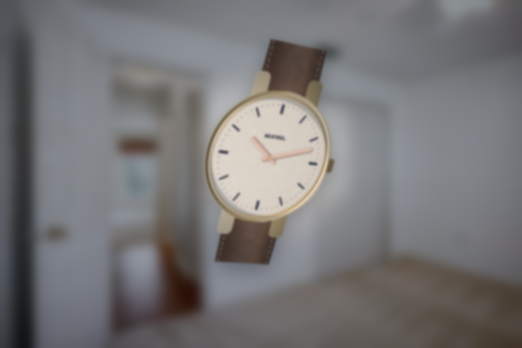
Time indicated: 10:12
